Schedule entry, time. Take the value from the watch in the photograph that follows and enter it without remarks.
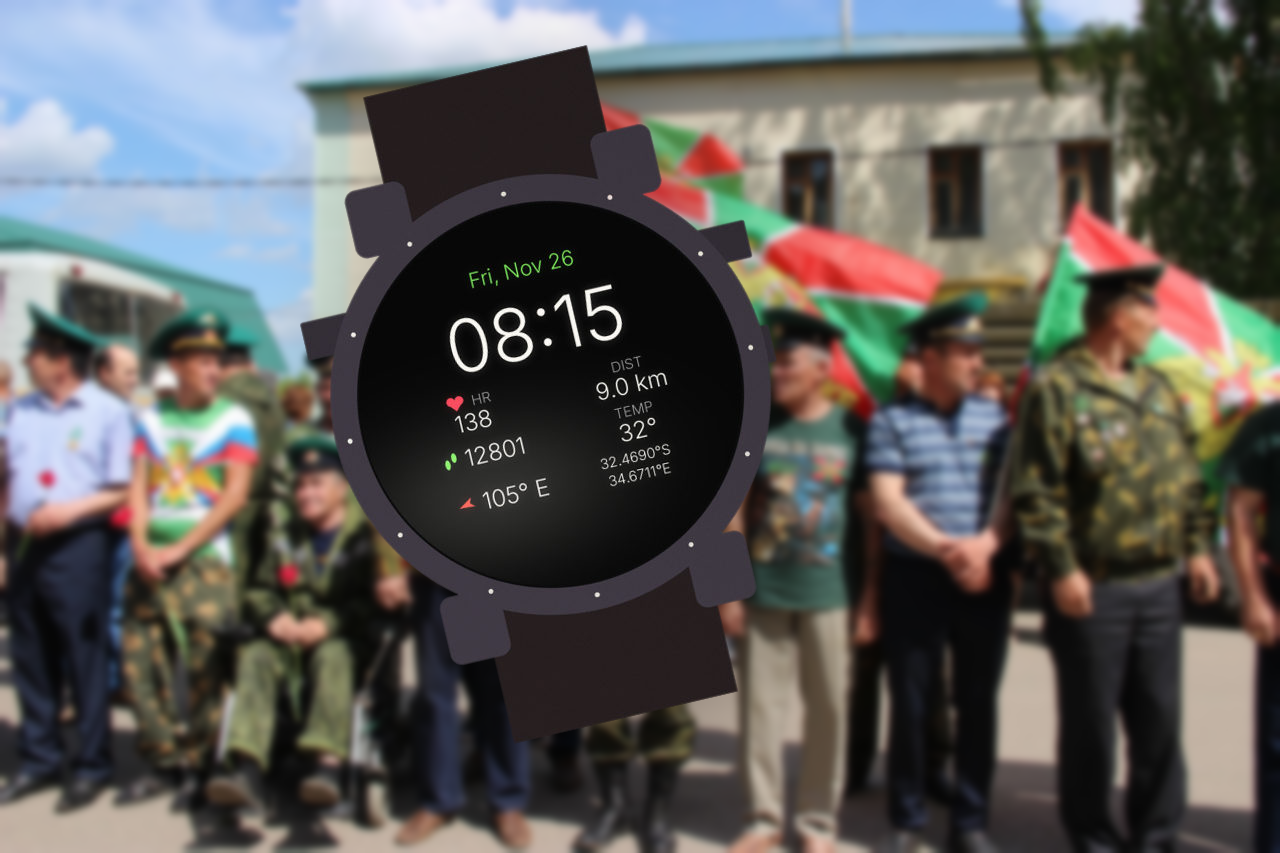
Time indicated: 8:15
